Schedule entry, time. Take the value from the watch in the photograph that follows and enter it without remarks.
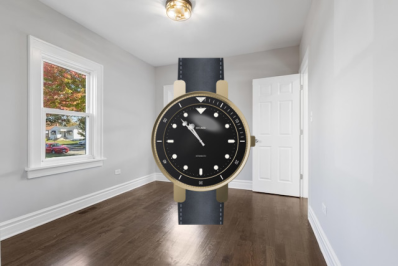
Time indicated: 10:53
